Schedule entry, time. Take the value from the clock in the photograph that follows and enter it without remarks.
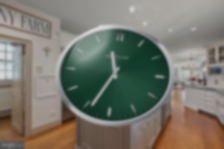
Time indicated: 11:34
